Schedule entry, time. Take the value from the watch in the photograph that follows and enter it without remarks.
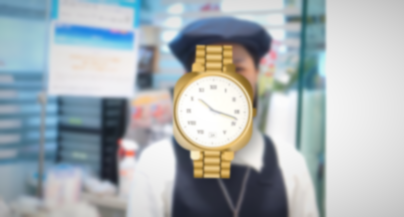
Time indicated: 10:18
